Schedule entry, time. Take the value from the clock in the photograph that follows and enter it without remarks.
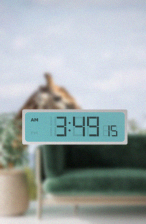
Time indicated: 3:49:15
